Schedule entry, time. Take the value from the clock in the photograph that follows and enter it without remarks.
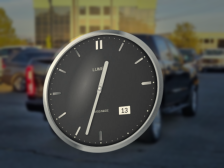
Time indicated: 12:33
